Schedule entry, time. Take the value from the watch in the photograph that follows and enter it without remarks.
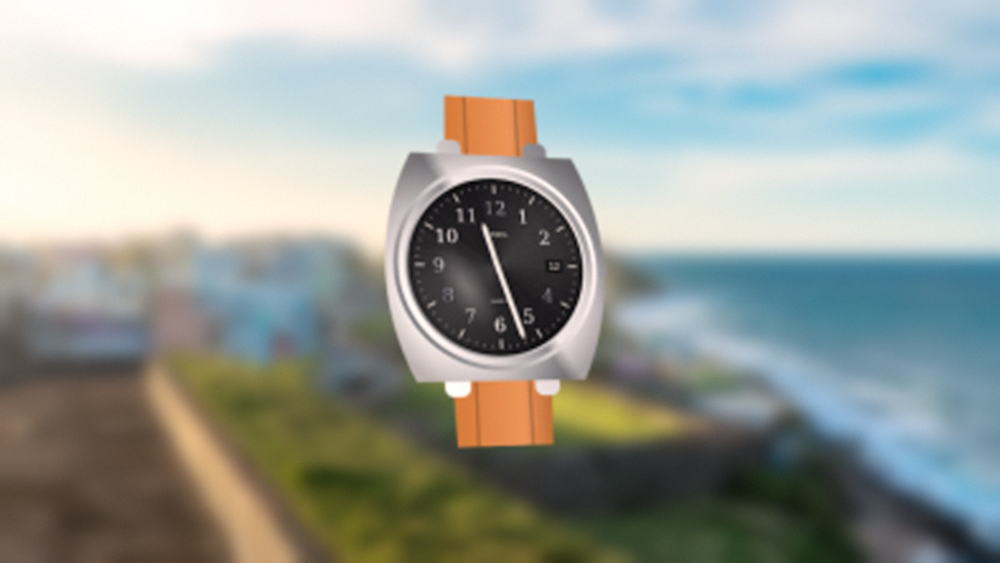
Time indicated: 11:27
